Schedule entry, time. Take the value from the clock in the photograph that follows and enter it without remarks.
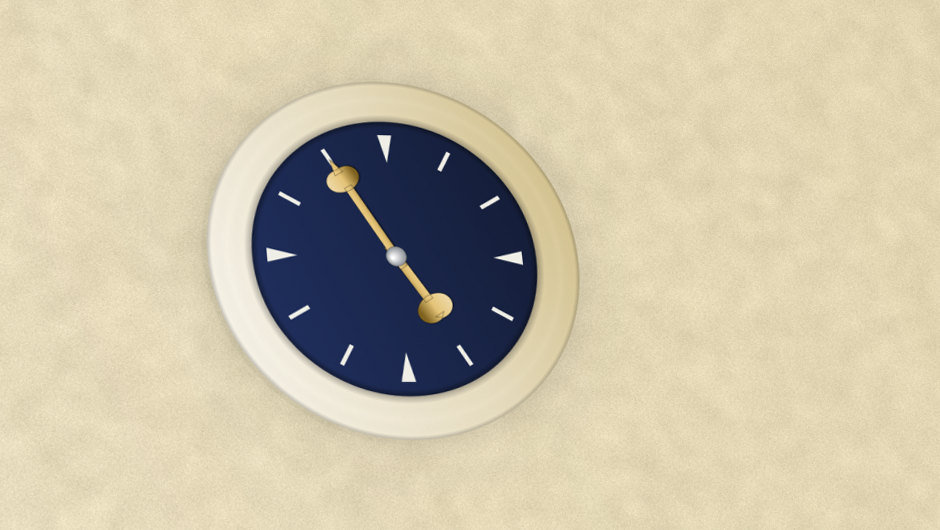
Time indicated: 4:55
